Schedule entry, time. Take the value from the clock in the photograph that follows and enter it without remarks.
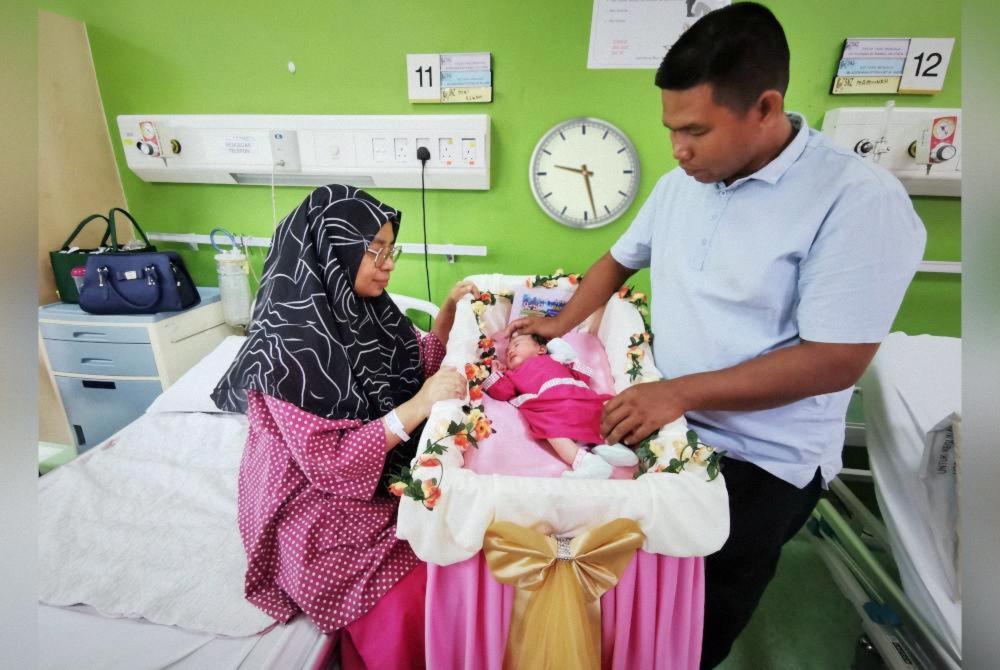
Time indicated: 9:28
